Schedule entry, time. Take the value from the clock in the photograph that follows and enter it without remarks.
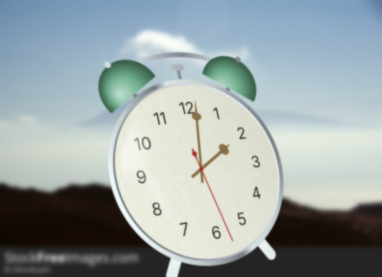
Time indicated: 2:01:28
